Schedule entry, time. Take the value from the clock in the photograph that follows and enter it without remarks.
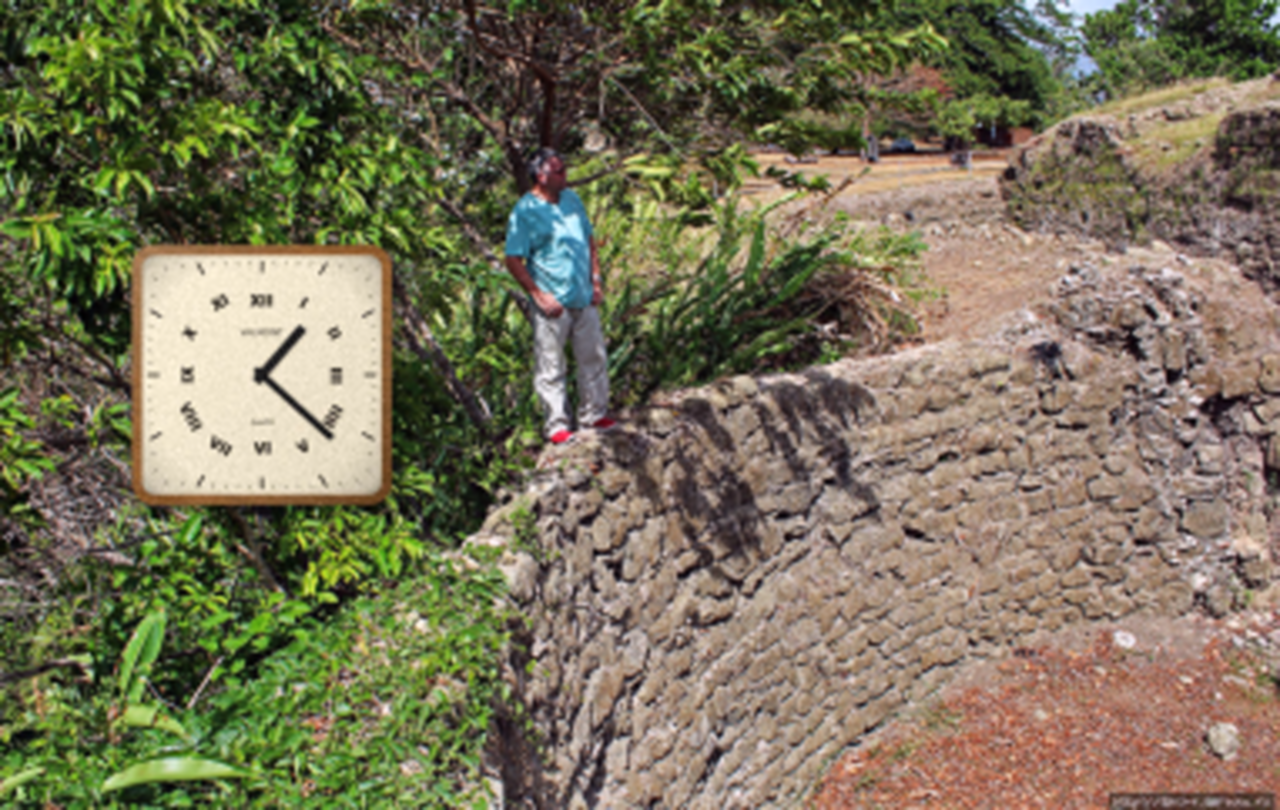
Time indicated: 1:22
